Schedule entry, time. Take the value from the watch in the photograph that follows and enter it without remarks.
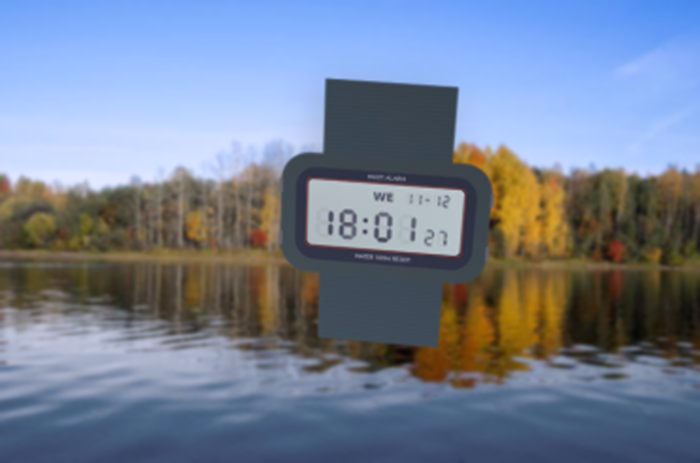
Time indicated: 18:01:27
